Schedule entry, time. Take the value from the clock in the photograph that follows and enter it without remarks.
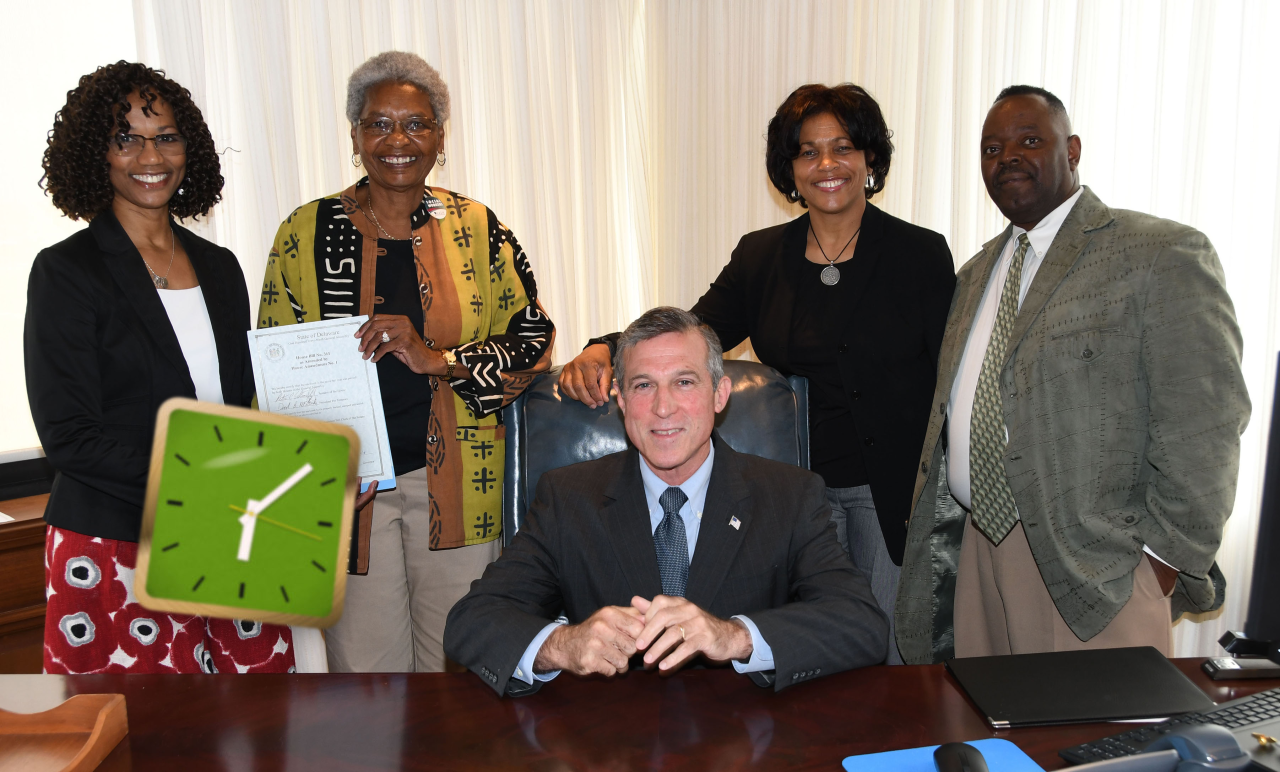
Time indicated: 6:07:17
